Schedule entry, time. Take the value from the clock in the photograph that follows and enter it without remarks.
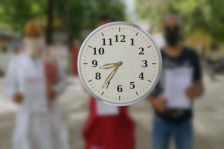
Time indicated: 8:36
